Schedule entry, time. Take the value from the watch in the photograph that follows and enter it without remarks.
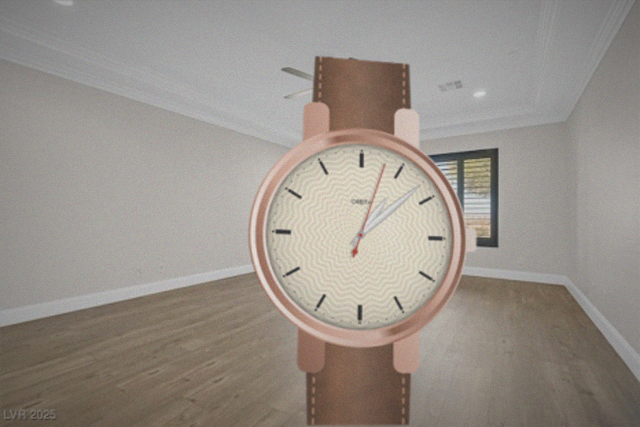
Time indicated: 1:08:03
